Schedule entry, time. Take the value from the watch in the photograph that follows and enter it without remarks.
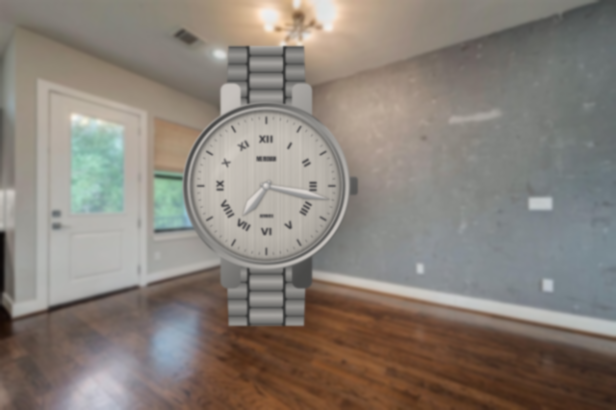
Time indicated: 7:17
